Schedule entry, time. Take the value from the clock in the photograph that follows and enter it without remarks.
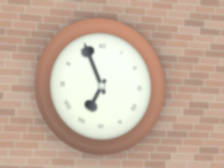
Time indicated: 6:56
